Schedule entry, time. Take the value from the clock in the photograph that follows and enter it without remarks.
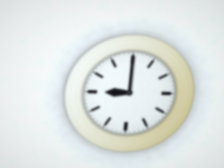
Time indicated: 9:00
